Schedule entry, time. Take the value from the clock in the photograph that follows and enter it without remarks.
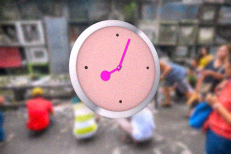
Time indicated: 8:04
